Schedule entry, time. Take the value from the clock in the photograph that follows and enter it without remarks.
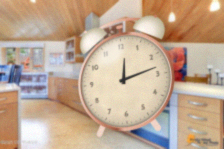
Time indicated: 12:13
